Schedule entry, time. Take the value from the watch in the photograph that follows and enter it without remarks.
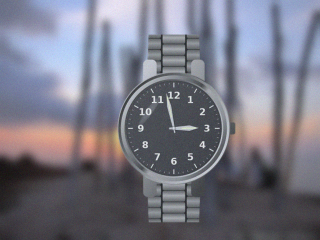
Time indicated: 2:58
